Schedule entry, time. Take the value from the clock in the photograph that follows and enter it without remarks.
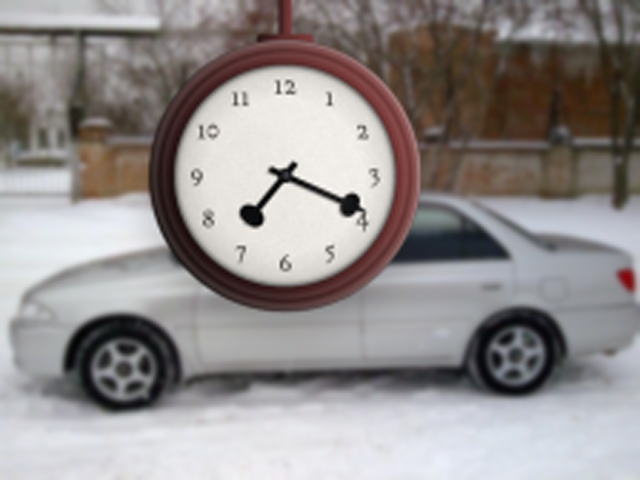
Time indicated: 7:19
